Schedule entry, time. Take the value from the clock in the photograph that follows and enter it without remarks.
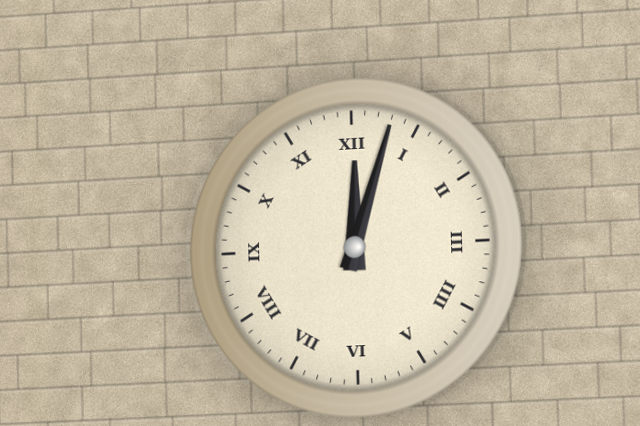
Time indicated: 12:03
